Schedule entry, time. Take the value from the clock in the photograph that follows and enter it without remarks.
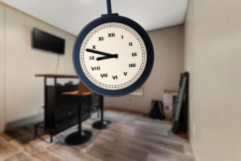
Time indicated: 8:48
